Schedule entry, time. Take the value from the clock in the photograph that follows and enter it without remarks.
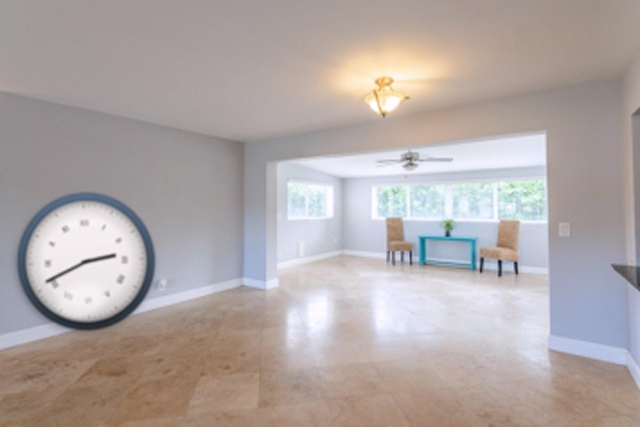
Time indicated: 2:41
